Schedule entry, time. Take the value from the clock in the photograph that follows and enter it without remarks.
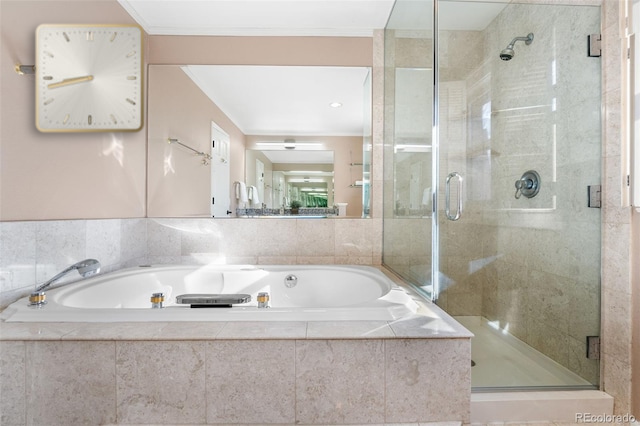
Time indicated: 8:43
